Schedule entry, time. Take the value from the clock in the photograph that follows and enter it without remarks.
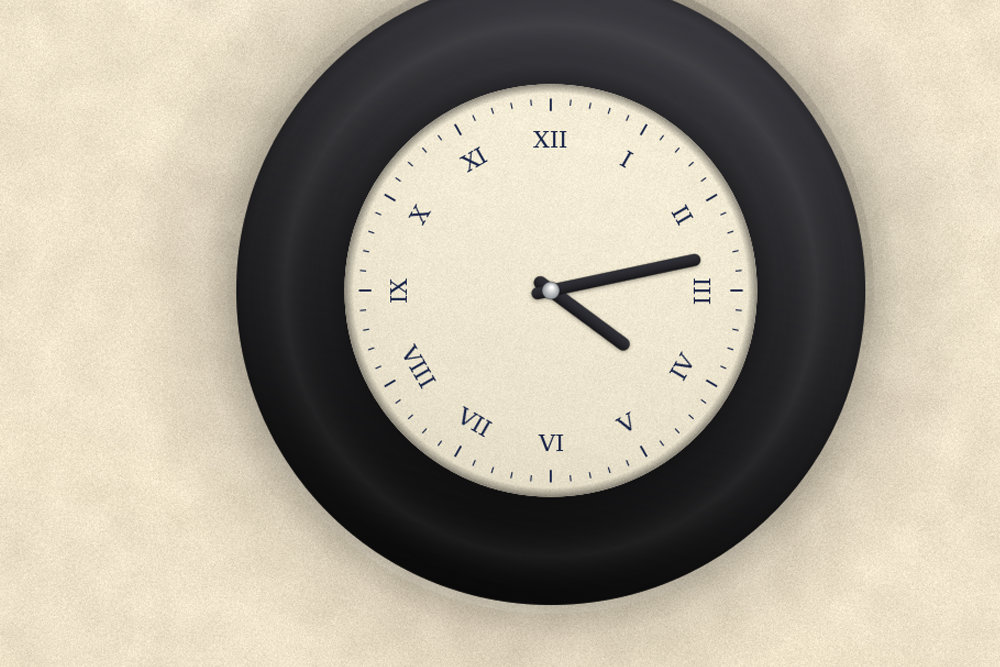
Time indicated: 4:13
